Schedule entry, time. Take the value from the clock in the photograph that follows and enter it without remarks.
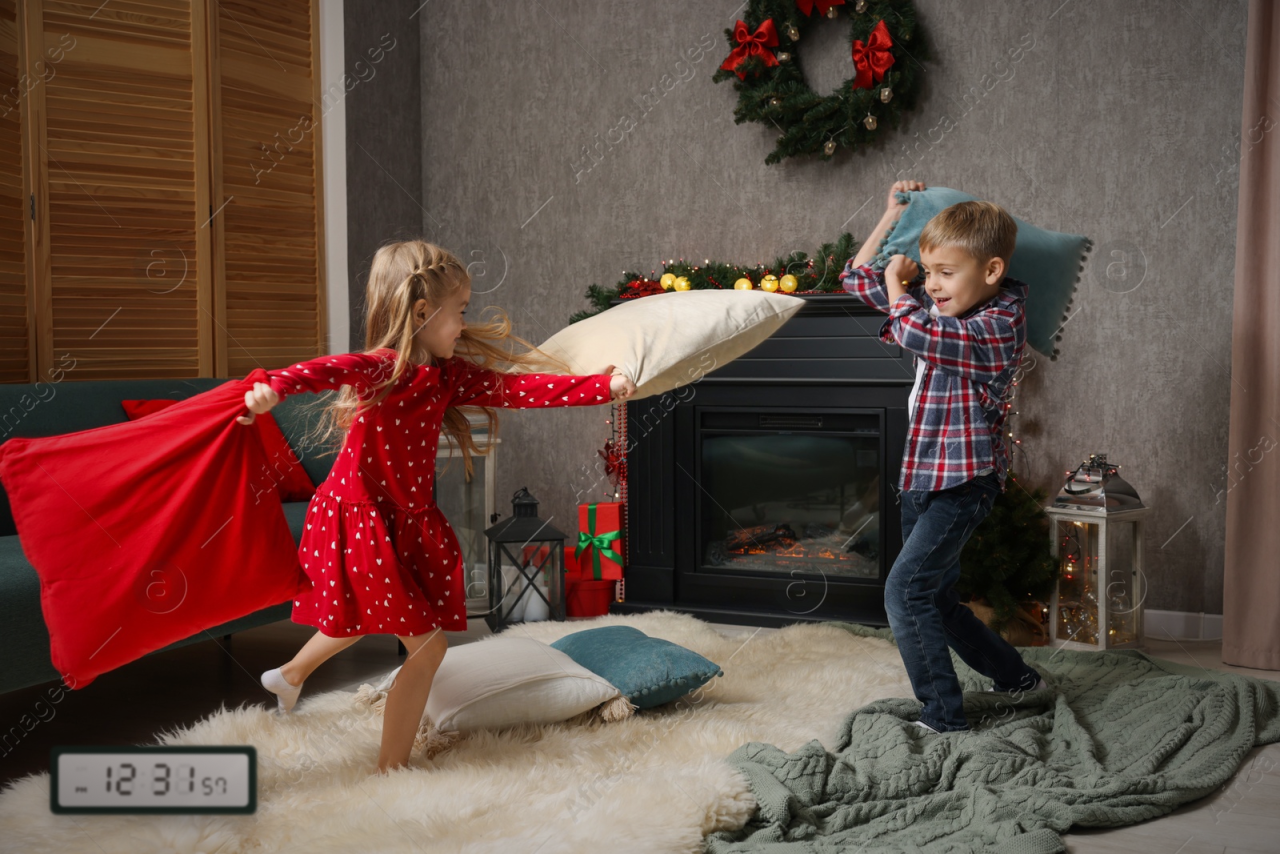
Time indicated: 12:31:57
